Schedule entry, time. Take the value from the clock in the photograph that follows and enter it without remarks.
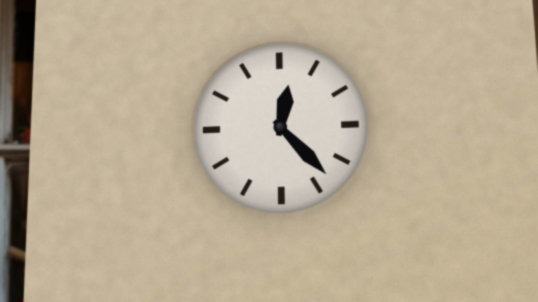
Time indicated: 12:23
